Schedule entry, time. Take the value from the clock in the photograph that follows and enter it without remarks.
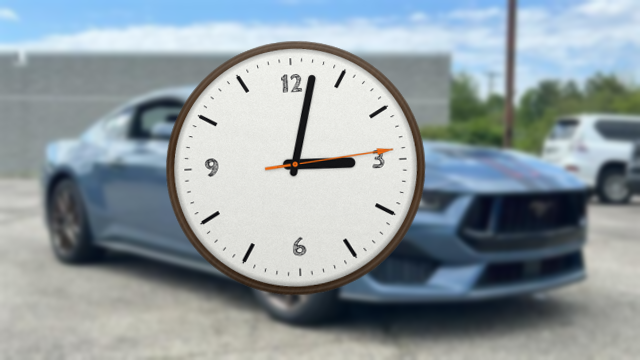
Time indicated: 3:02:14
